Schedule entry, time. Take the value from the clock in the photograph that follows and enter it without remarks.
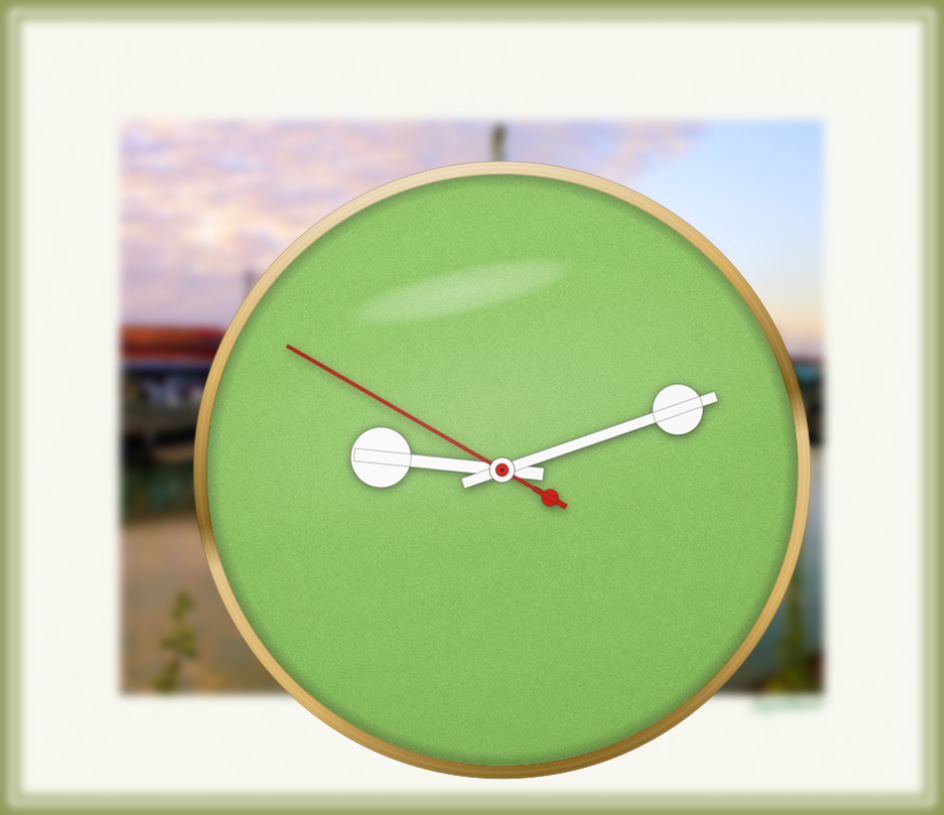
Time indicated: 9:11:50
